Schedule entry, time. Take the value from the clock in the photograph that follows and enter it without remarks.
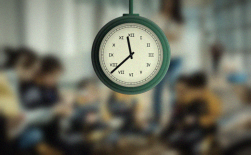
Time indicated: 11:38
